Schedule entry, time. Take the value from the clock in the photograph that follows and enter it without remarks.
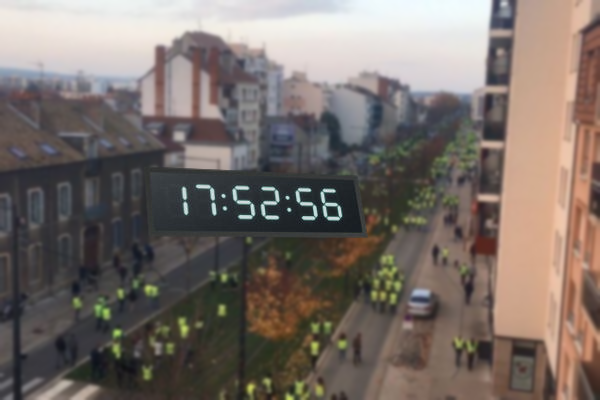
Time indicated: 17:52:56
